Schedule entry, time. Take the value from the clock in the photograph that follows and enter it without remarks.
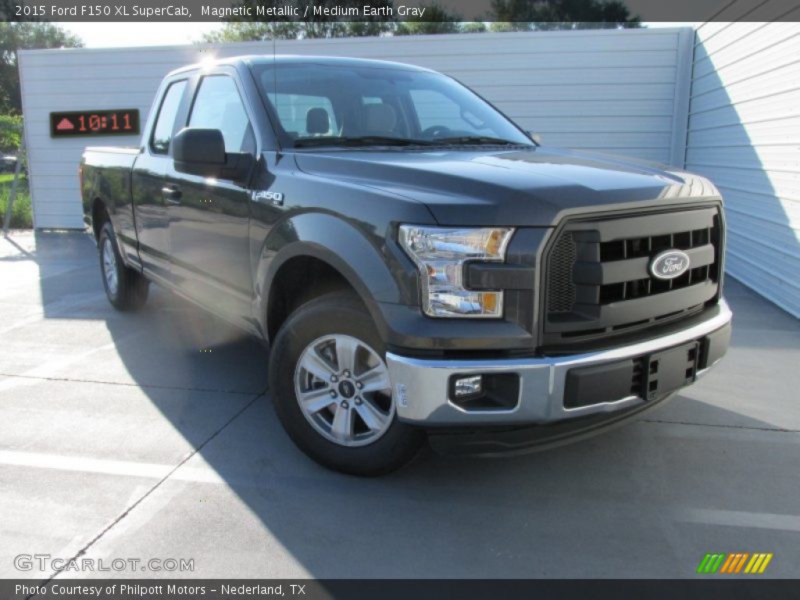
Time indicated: 10:11
